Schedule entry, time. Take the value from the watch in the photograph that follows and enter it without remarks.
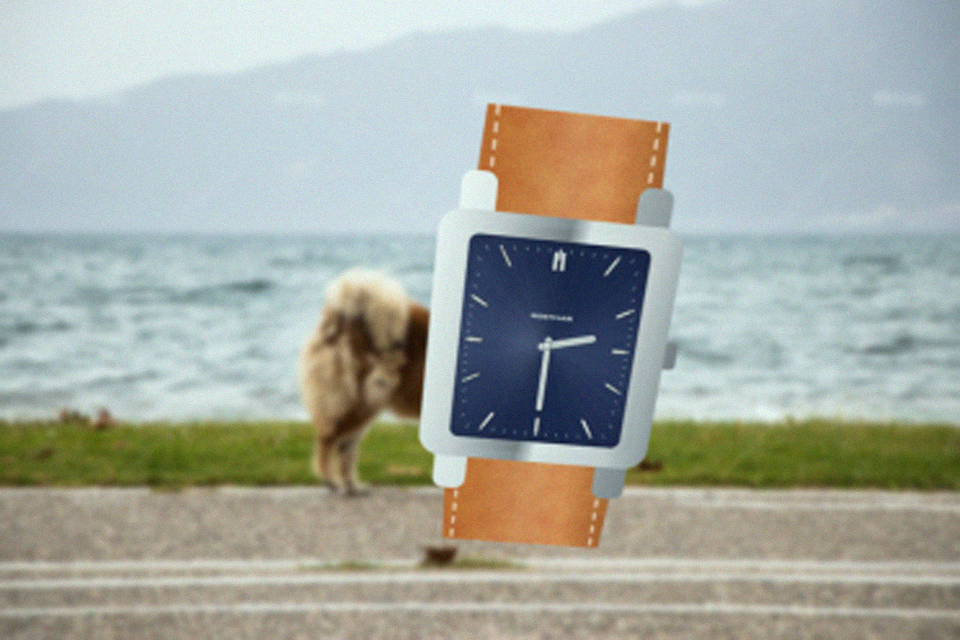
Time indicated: 2:30
